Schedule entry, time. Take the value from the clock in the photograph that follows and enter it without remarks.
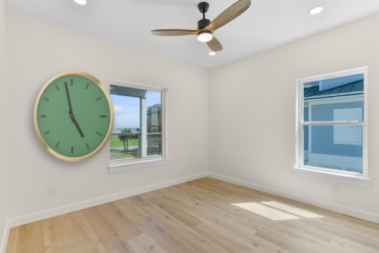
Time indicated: 4:58
